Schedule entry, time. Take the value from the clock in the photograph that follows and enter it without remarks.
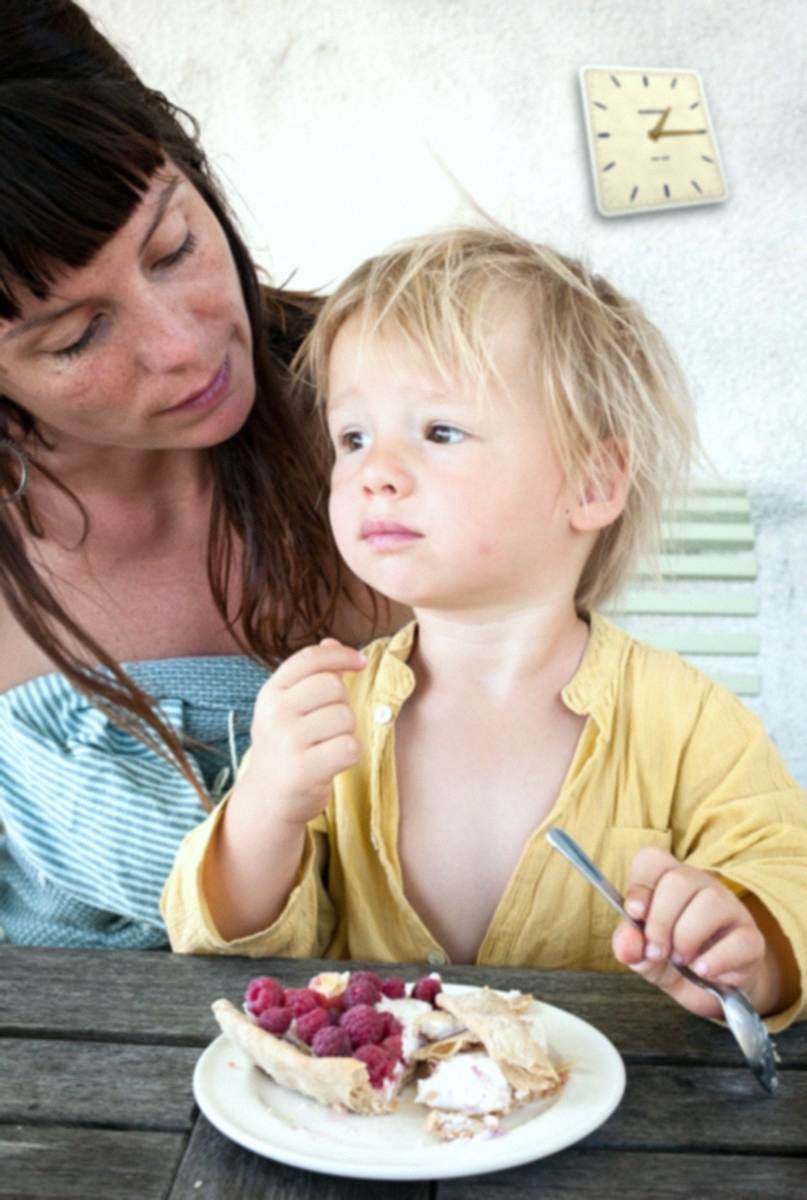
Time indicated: 1:15
